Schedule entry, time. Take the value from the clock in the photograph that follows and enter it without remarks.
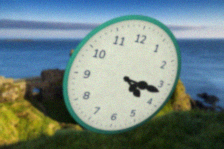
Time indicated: 4:17
